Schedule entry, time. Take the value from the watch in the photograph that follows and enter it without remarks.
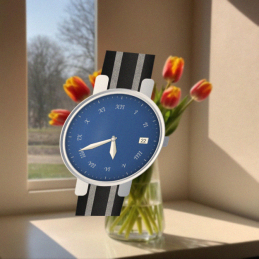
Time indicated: 5:41
